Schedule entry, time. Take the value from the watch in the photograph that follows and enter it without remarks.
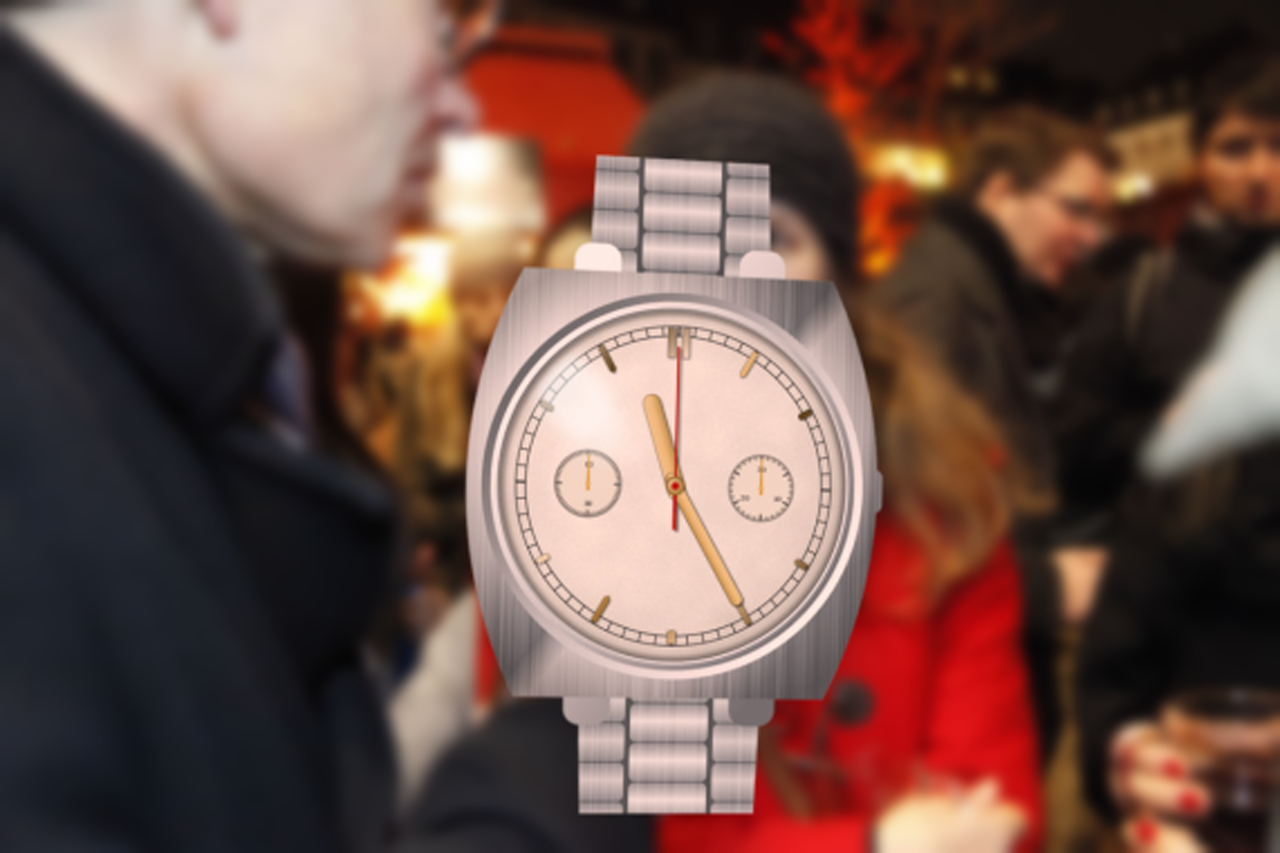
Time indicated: 11:25
